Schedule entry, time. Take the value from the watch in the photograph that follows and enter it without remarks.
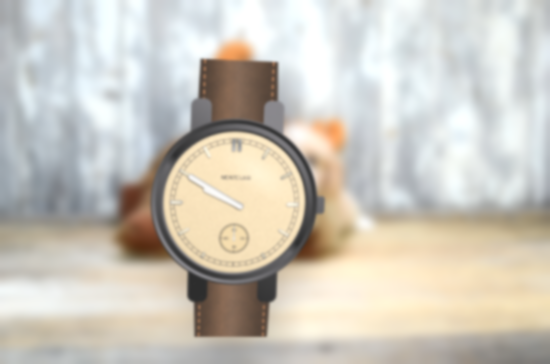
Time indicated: 9:50
